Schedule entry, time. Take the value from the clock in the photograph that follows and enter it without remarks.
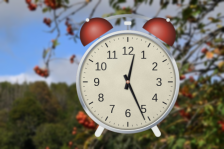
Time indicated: 12:26
